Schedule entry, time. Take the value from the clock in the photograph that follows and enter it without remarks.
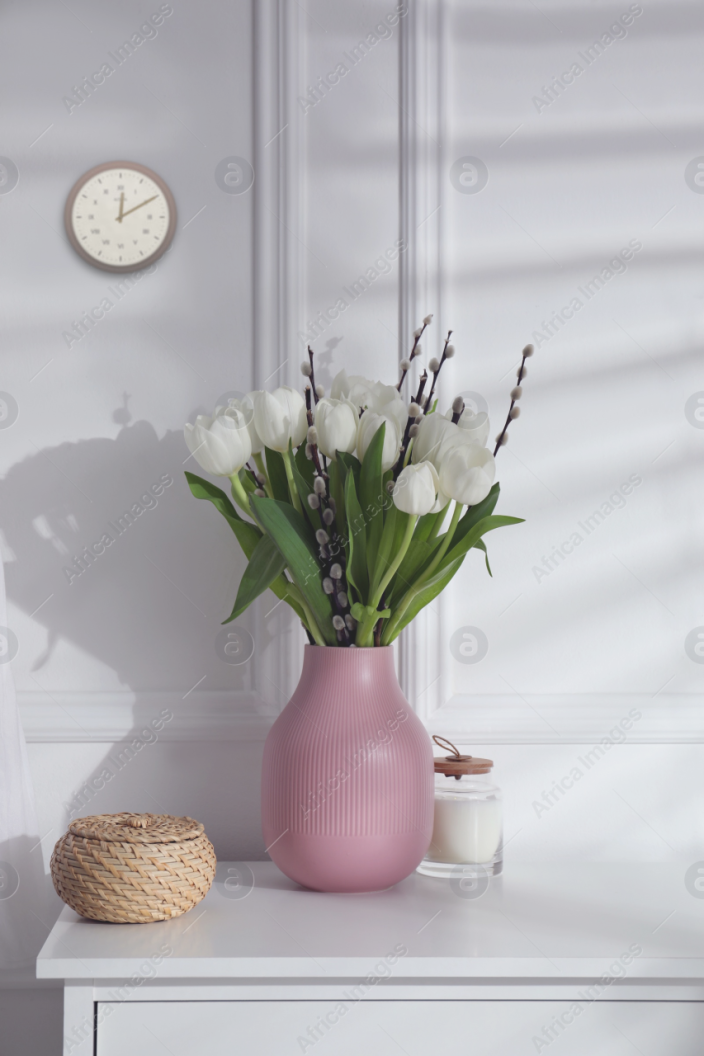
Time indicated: 12:10
